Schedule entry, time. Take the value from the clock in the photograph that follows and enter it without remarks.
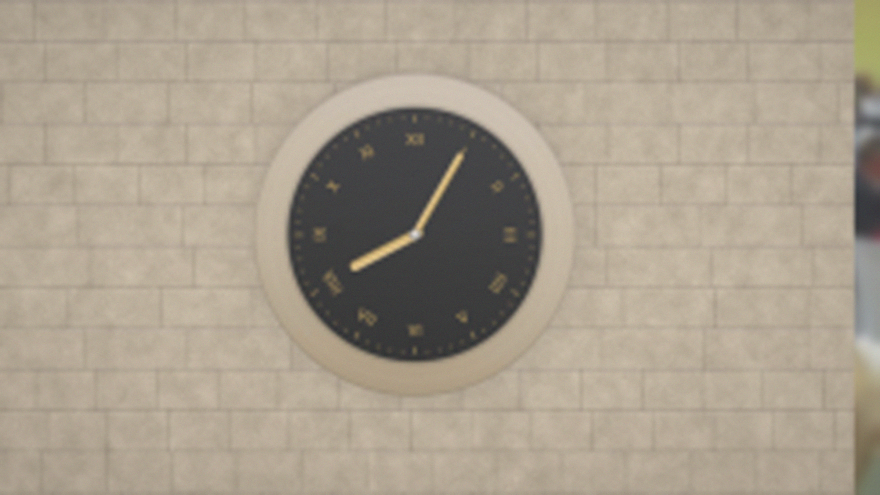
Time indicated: 8:05
